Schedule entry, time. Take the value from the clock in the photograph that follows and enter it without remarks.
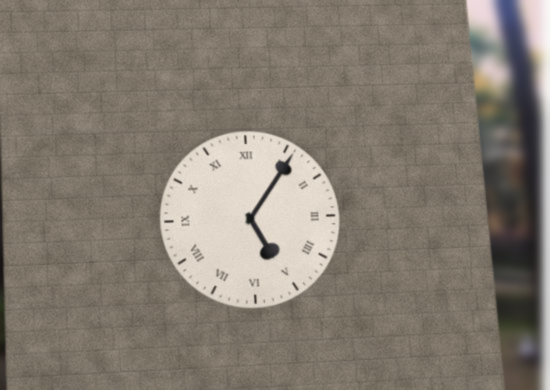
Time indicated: 5:06
